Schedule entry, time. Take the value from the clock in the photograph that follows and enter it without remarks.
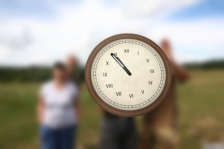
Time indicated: 10:54
